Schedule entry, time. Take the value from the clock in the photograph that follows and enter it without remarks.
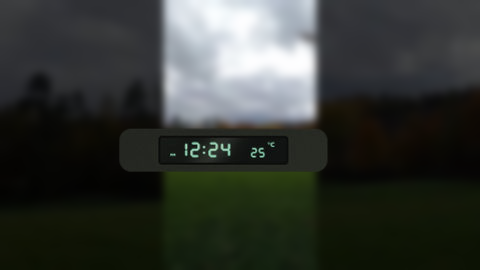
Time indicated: 12:24
